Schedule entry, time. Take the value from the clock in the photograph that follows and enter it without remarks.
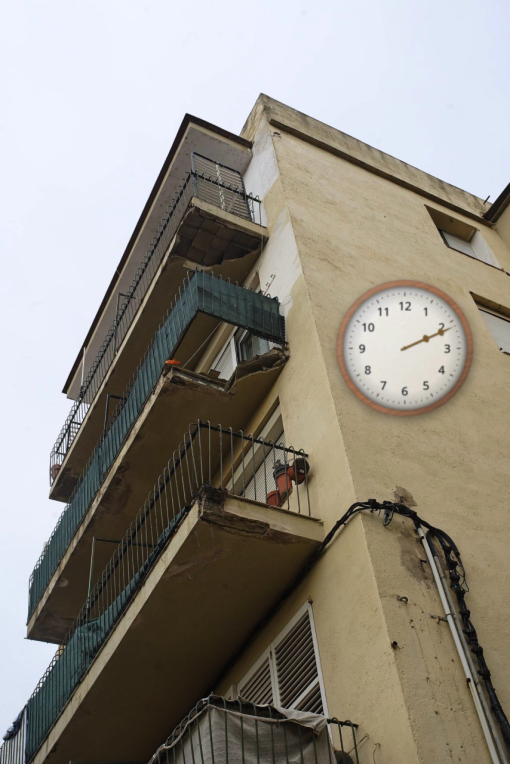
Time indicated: 2:11
